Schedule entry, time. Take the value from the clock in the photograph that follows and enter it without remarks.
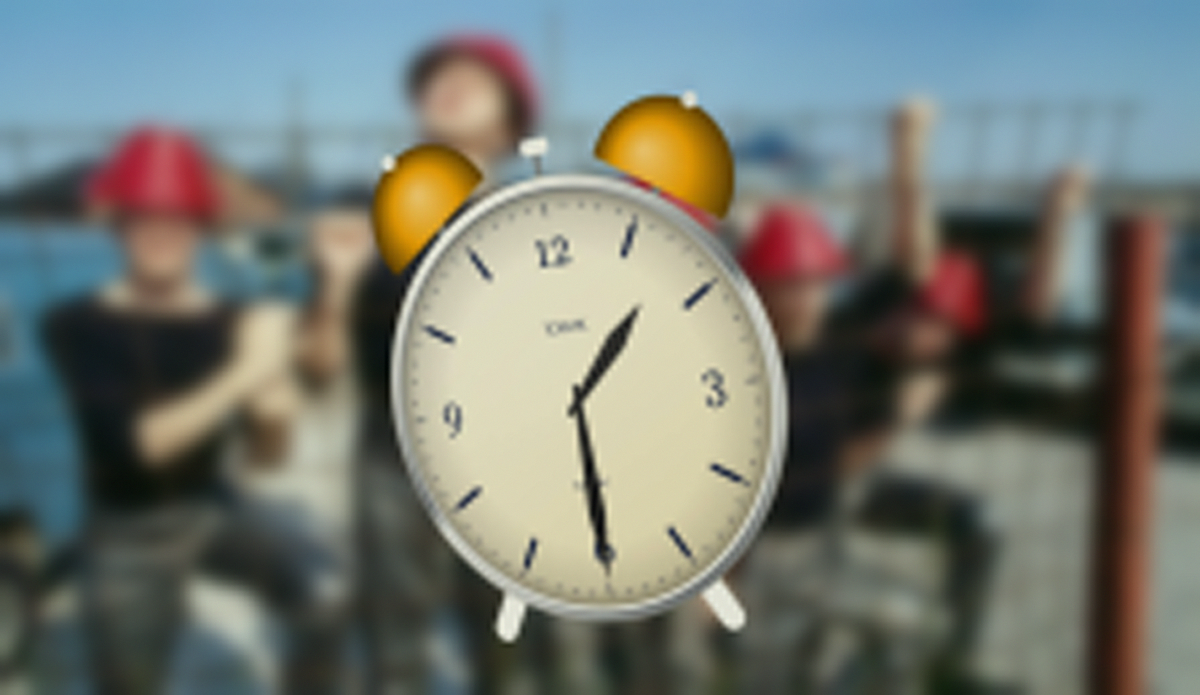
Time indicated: 1:30
